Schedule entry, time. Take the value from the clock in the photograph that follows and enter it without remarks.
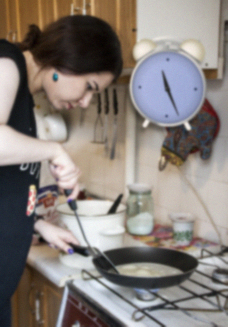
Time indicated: 11:26
